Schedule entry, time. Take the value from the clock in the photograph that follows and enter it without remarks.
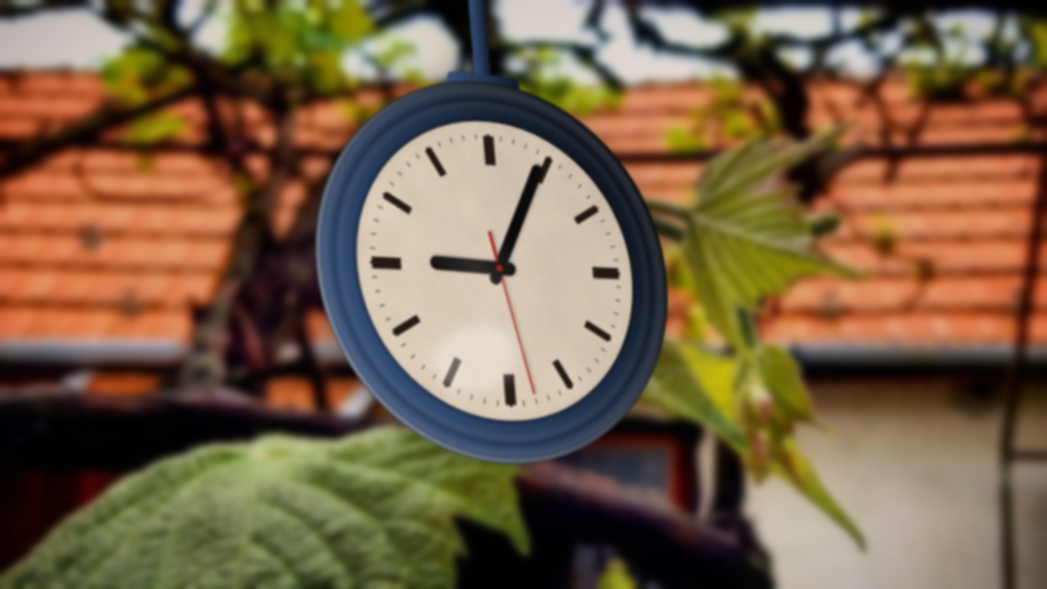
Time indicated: 9:04:28
